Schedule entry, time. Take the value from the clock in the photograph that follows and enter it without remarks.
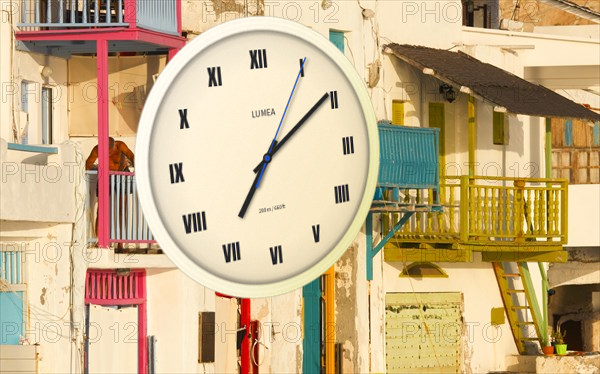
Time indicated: 7:09:05
